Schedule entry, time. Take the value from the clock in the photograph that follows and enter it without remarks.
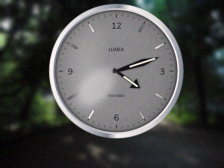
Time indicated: 4:12
